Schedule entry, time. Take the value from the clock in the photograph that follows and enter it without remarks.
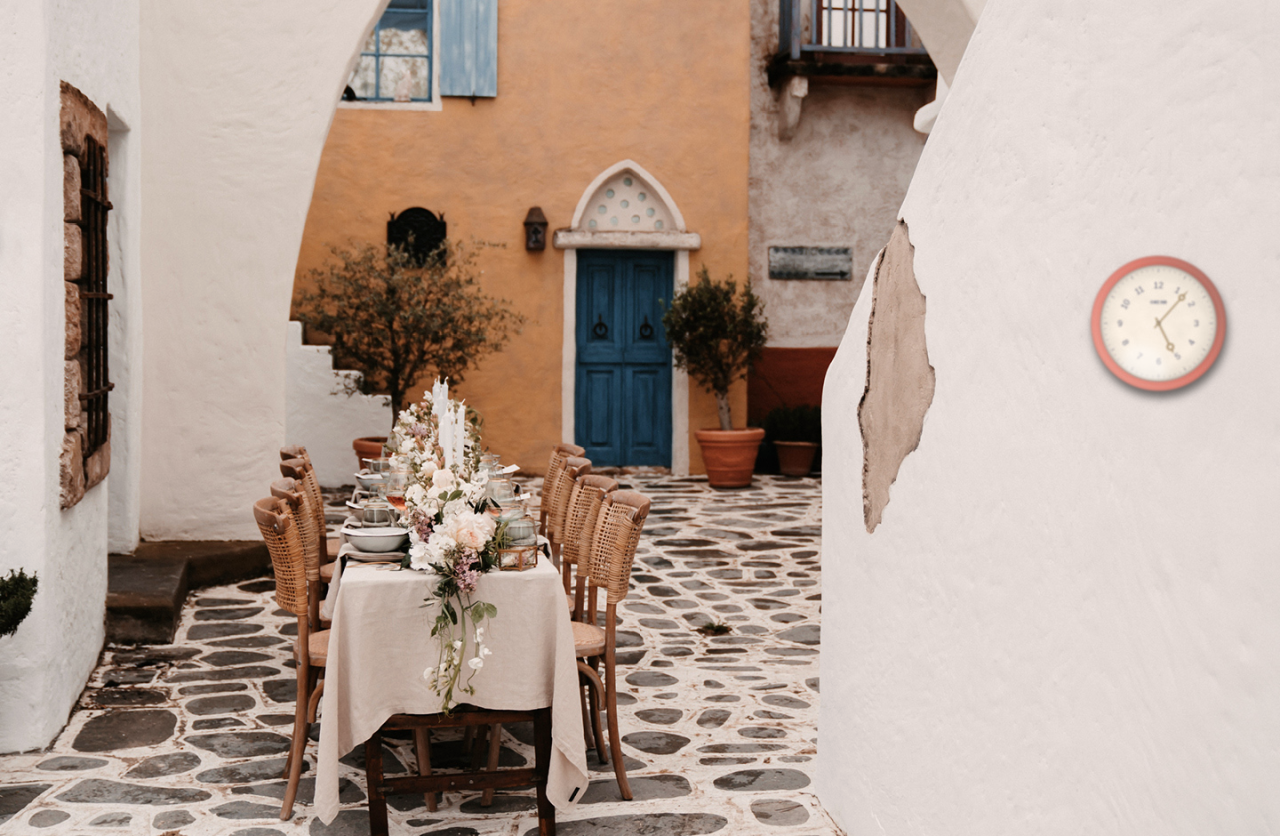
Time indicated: 5:07
